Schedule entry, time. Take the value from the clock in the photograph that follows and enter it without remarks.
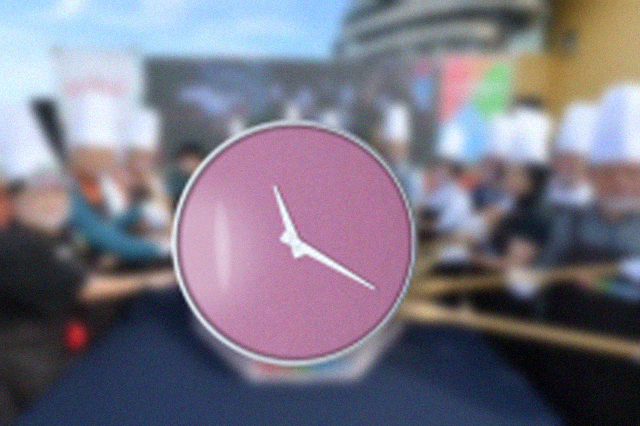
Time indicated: 11:20
